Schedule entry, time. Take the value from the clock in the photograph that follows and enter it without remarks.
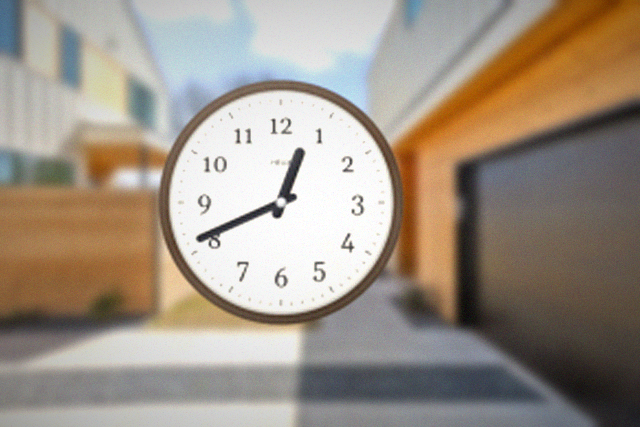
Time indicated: 12:41
